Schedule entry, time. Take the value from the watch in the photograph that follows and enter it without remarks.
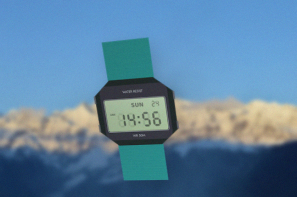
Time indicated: 14:56
